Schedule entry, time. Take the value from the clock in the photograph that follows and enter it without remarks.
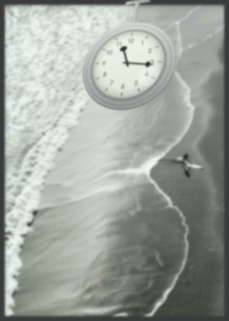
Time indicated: 11:16
